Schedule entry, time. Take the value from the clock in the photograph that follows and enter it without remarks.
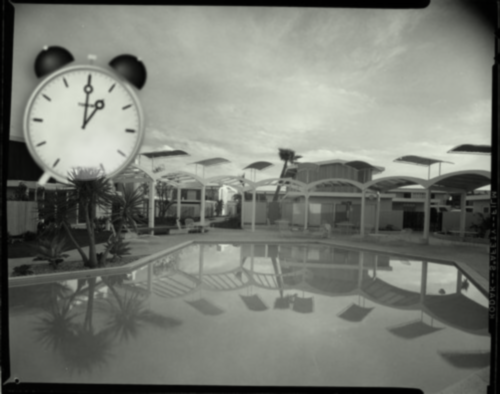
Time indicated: 1:00
